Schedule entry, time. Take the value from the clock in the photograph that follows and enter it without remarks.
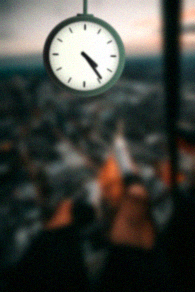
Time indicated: 4:24
